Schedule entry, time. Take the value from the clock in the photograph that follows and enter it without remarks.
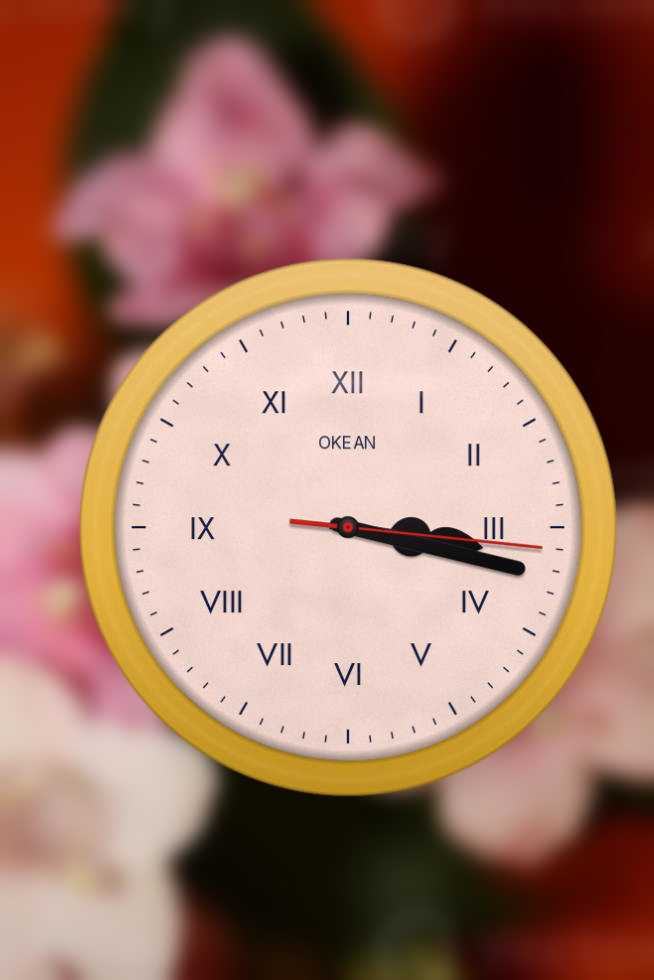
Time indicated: 3:17:16
